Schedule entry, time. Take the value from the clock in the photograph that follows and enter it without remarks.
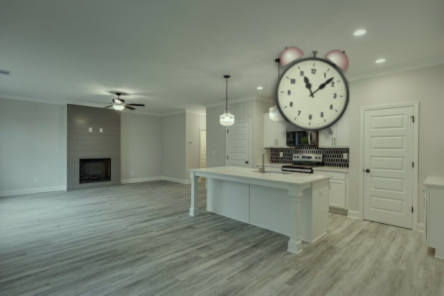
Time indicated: 11:08
